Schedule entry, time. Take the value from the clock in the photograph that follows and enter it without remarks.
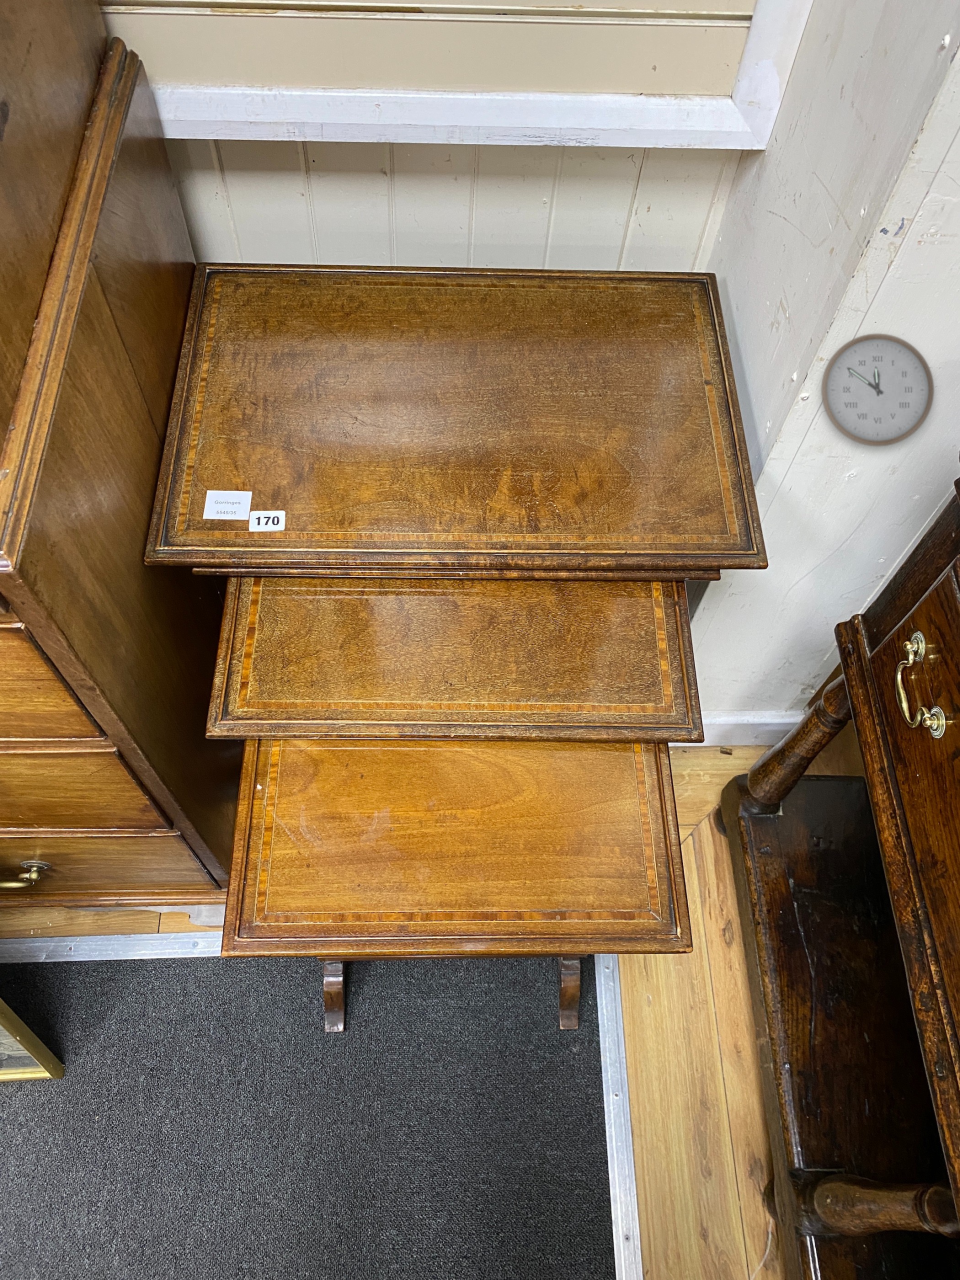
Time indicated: 11:51
